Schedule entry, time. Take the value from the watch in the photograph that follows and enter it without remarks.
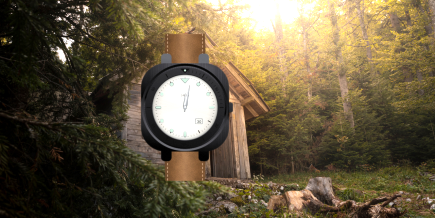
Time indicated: 12:02
